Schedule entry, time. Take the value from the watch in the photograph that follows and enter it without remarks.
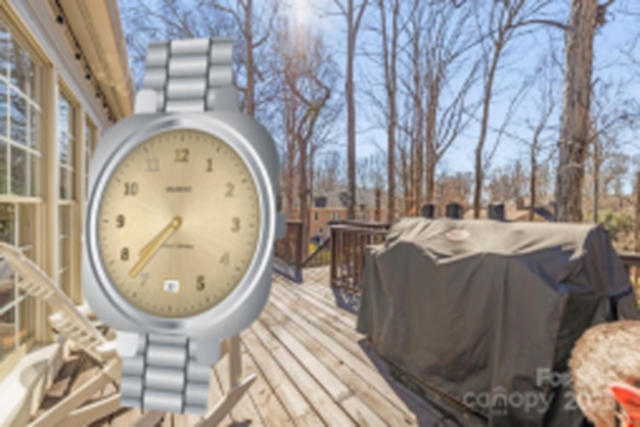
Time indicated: 7:37
